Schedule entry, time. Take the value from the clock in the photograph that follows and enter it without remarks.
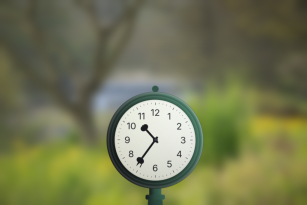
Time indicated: 10:36
